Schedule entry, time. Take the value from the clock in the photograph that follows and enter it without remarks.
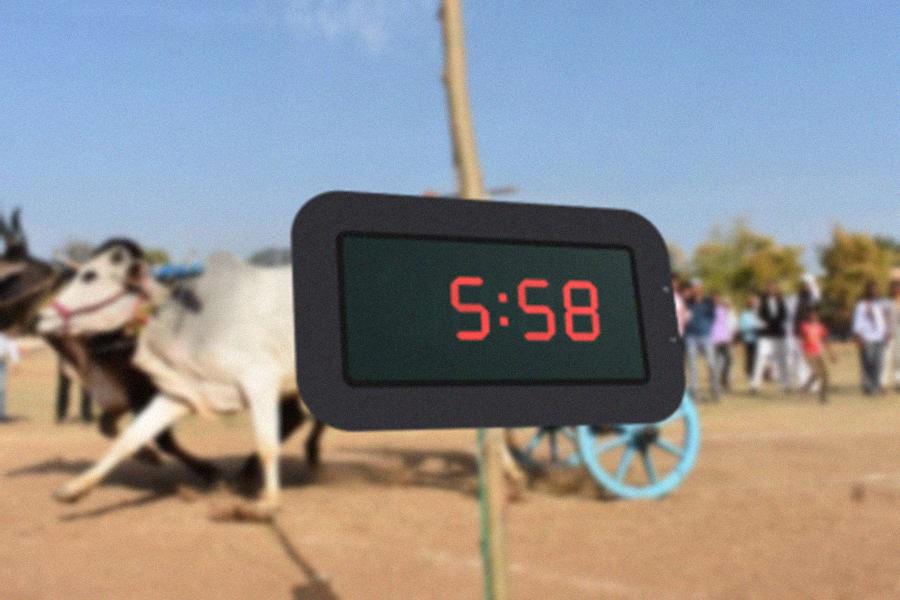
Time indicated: 5:58
